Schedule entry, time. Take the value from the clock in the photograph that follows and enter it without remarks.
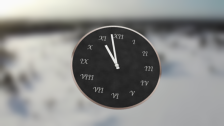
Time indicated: 10:58
